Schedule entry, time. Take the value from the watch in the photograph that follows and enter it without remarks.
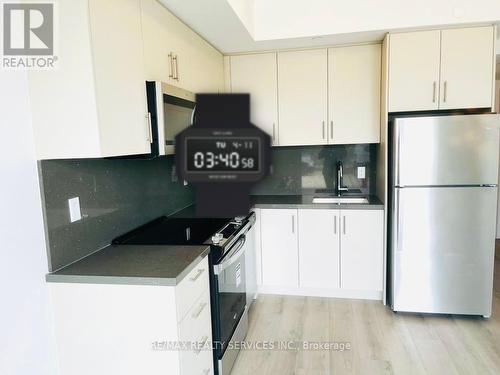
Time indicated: 3:40
